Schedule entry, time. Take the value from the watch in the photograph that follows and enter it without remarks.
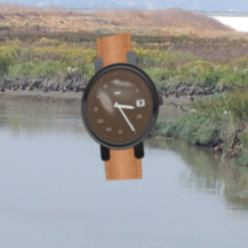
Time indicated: 3:25
